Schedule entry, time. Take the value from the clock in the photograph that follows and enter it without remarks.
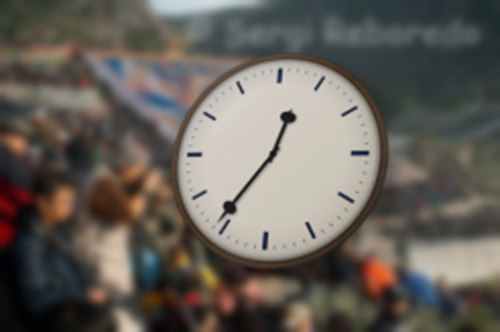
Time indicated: 12:36
